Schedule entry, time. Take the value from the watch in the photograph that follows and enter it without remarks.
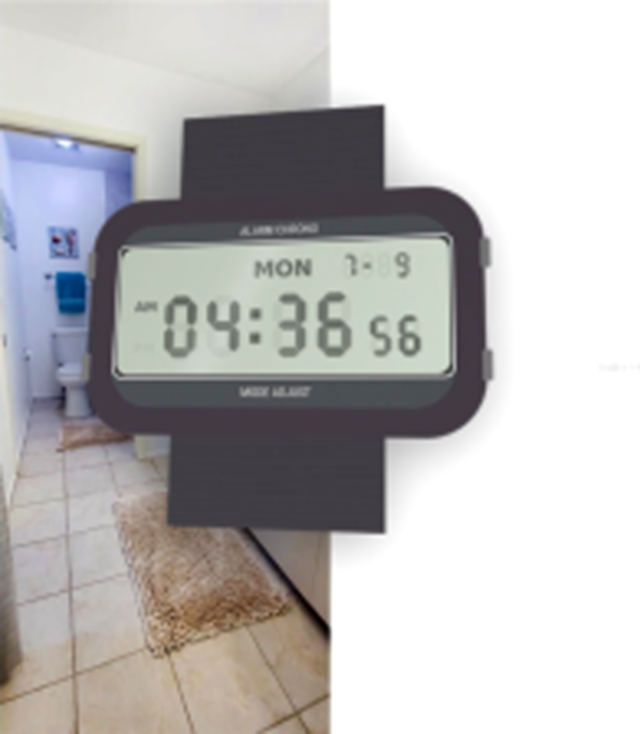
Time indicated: 4:36:56
